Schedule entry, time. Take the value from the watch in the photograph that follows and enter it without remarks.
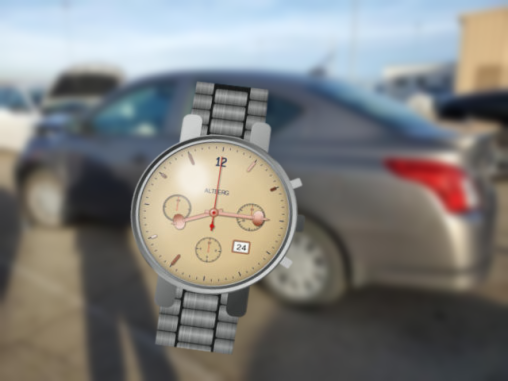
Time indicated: 8:15
